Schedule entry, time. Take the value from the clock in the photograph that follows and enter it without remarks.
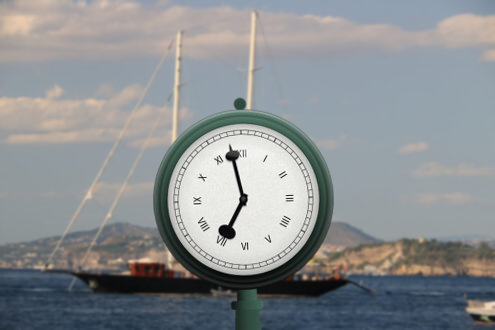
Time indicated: 6:58
